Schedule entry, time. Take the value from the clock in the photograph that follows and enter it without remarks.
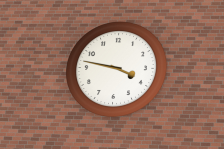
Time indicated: 3:47
